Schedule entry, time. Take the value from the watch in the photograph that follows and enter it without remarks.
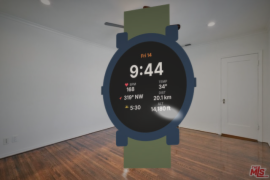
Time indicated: 9:44
